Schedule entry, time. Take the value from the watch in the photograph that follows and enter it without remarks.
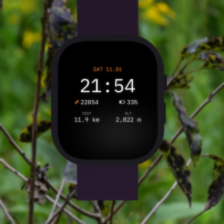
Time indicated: 21:54
